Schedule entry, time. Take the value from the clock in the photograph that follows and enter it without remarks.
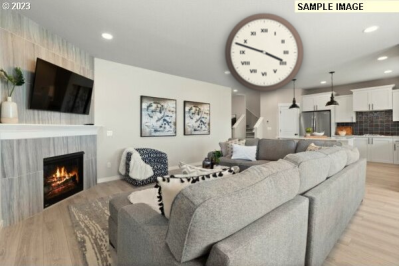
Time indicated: 3:48
